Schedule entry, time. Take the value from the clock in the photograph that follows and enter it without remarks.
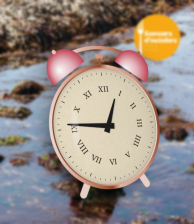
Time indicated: 12:46
